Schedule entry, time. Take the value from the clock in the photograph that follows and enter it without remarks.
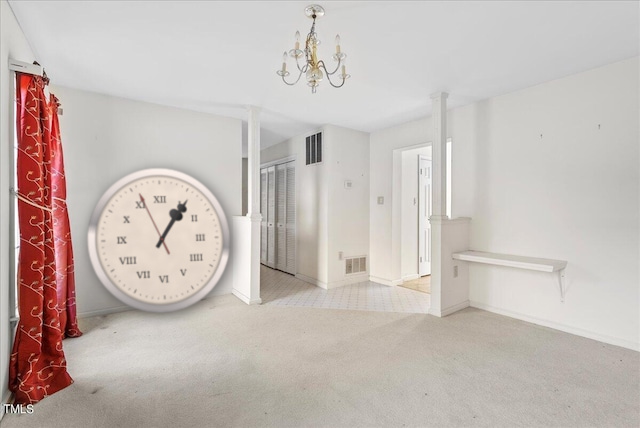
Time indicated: 1:05:56
